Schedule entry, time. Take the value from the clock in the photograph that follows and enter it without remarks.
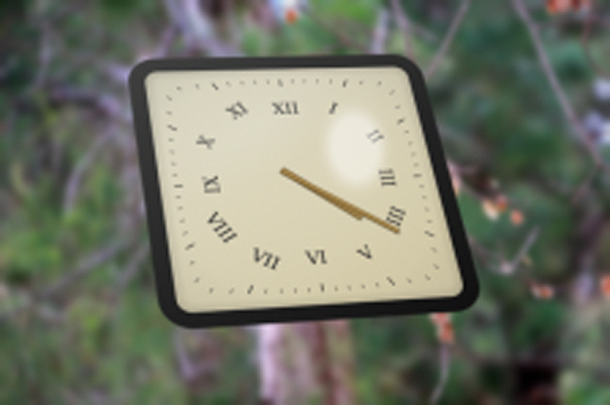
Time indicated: 4:21
